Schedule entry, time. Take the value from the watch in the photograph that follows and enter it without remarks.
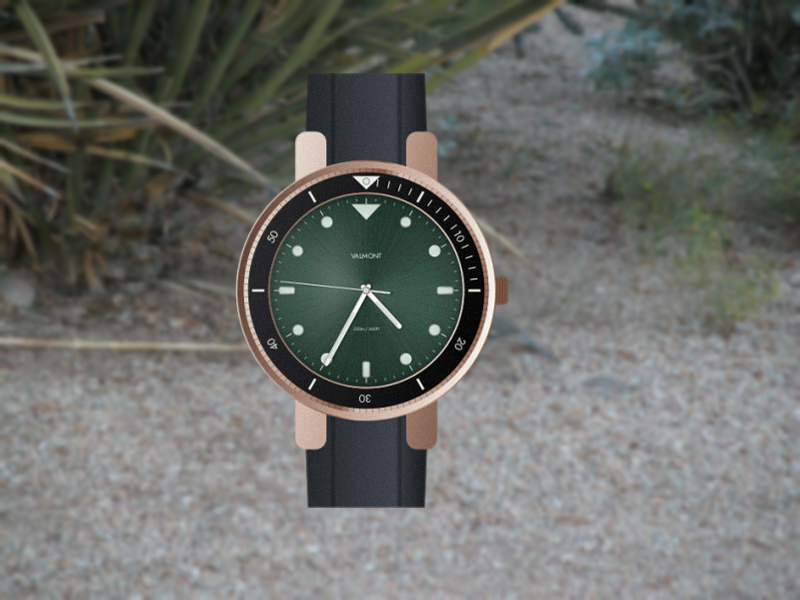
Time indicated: 4:34:46
